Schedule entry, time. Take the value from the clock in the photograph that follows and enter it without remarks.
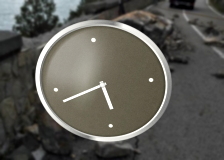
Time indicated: 5:42
